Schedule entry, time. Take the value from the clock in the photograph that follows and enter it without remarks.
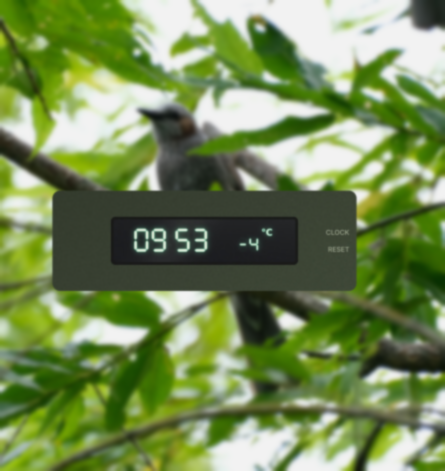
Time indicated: 9:53
